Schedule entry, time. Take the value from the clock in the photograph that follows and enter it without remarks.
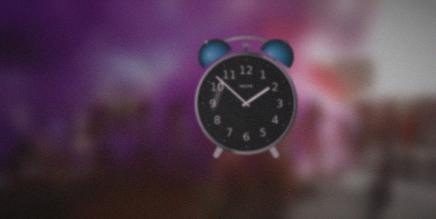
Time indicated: 1:52
